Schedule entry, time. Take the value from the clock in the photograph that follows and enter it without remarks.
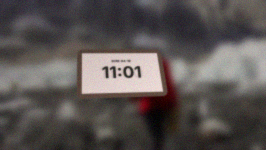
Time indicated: 11:01
